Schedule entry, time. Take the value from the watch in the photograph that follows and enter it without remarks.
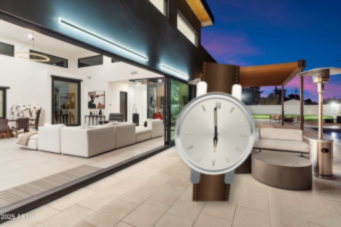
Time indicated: 5:59
